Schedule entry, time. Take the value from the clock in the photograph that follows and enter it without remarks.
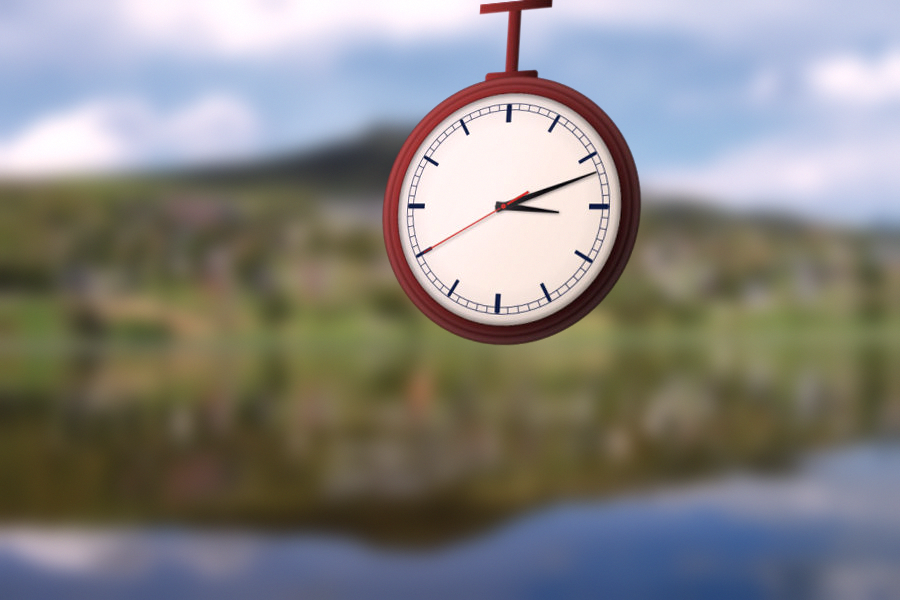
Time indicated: 3:11:40
